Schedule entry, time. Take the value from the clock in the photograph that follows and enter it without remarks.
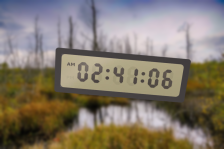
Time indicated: 2:41:06
